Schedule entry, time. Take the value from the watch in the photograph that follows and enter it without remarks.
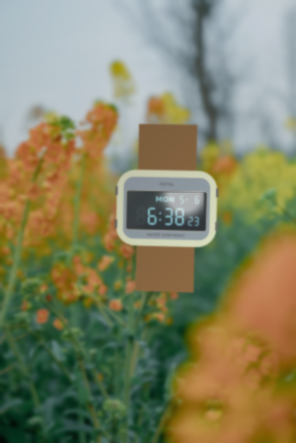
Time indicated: 6:38
